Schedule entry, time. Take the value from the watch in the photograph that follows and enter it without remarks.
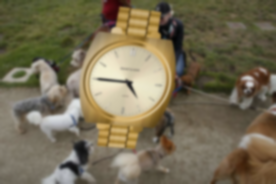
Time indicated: 4:45
